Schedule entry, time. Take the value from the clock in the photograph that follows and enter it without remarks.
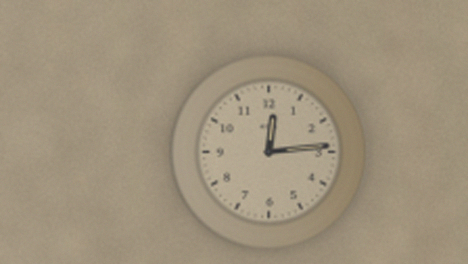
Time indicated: 12:14
